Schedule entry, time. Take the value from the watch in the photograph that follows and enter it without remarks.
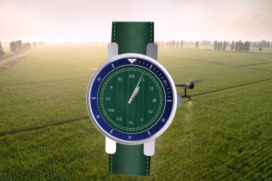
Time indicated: 1:04
